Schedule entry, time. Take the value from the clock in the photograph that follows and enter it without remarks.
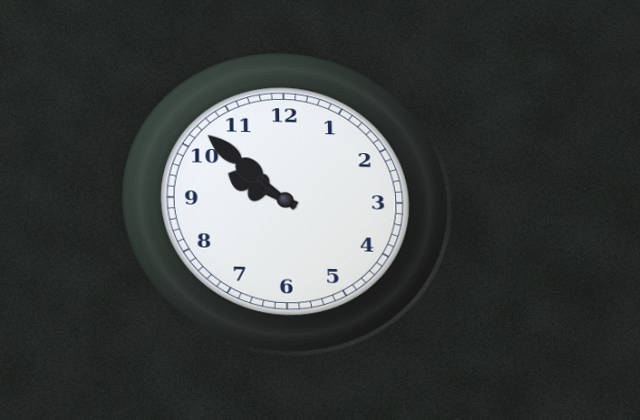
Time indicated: 9:52
